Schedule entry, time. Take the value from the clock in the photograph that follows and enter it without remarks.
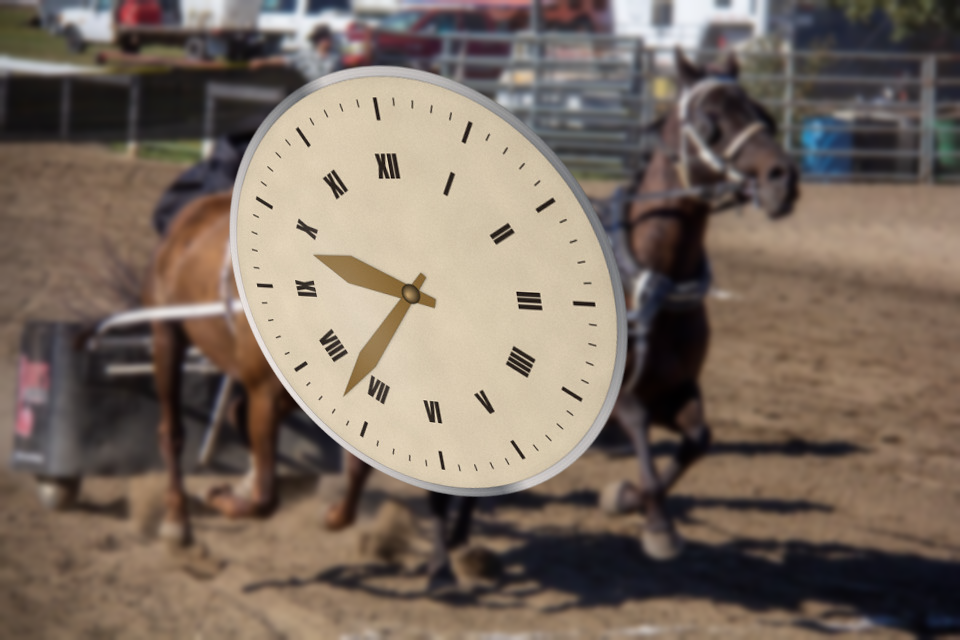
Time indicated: 9:37
